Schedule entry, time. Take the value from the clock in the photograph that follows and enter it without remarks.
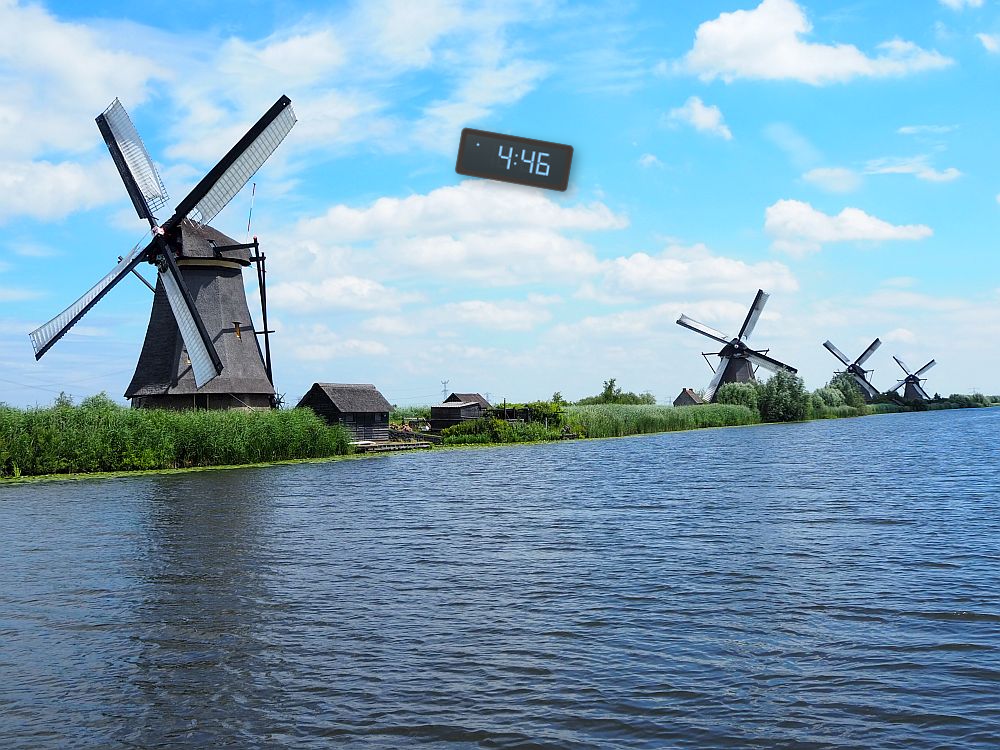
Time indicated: 4:46
